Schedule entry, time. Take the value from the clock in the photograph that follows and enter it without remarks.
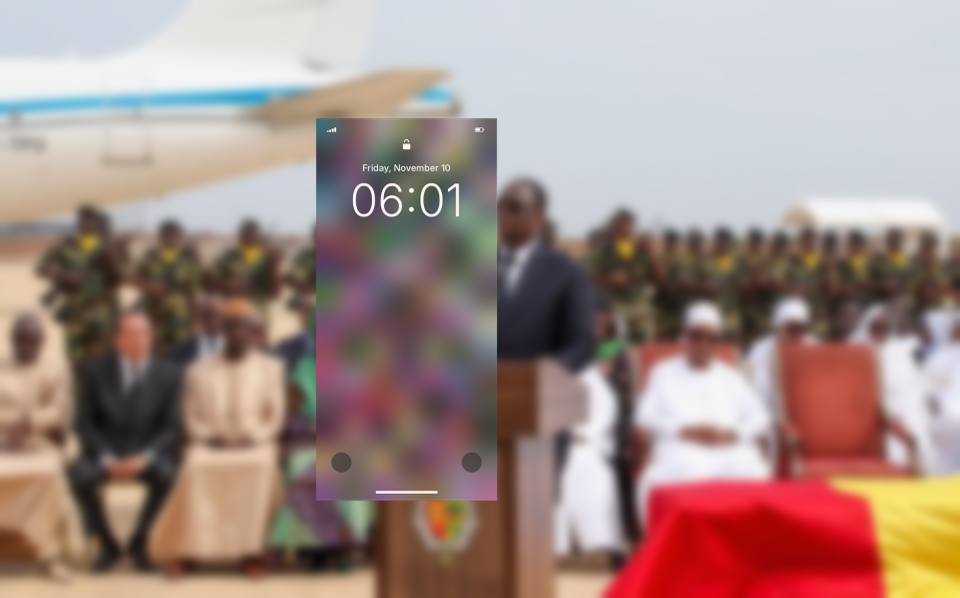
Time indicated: 6:01
